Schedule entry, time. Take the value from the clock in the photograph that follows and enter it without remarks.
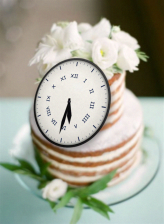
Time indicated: 5:31
